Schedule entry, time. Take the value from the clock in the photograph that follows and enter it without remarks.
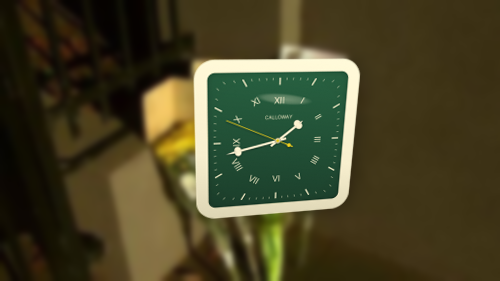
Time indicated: 1:42:49
